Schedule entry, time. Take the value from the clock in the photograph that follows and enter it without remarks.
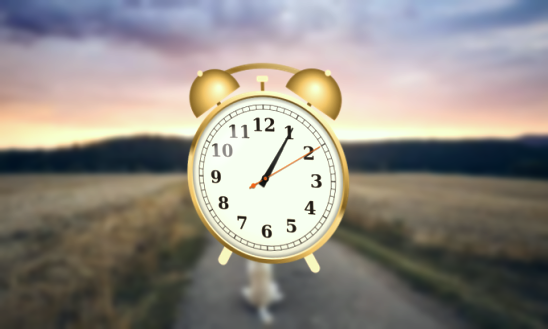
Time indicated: 1:05:10
